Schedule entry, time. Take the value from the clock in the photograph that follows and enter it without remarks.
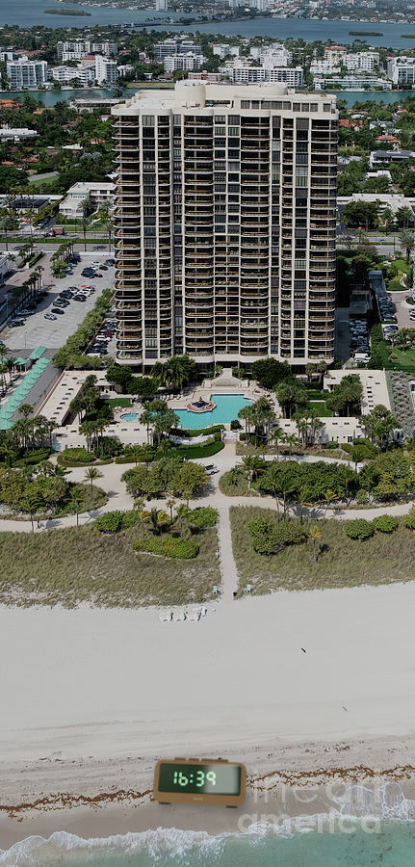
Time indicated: 16:39
